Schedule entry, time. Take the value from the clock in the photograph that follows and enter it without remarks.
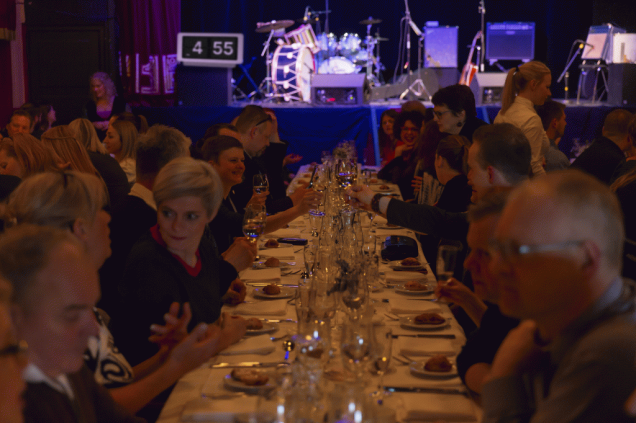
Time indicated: 4:55
